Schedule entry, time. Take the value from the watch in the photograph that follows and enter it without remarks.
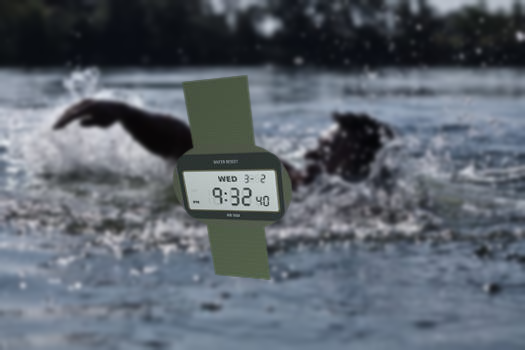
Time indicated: 9:32:40
